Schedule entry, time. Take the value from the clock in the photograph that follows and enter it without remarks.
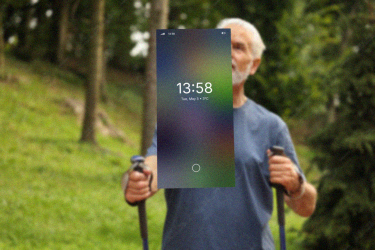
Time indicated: 13:58
